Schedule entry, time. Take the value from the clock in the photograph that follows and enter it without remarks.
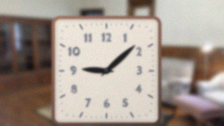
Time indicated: 9:08
